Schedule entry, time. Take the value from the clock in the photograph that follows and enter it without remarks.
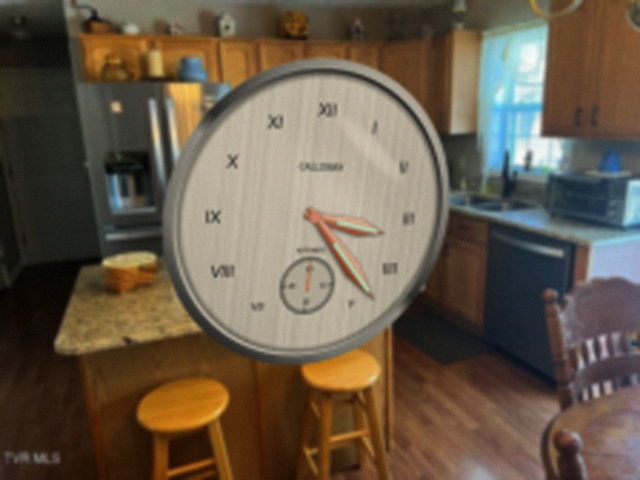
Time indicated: 3:23
